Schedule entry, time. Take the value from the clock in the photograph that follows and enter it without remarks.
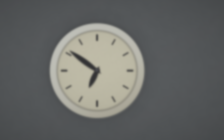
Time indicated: 6:51
